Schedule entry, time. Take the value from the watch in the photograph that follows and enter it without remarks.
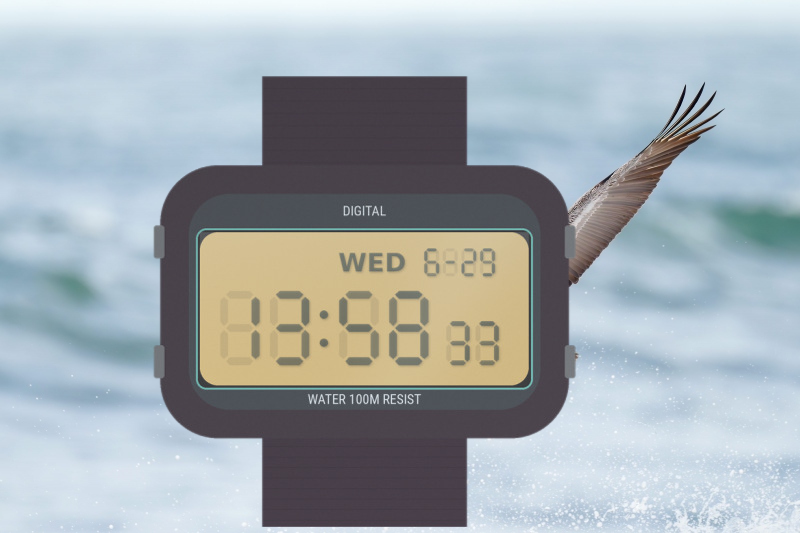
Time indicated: 13:58:33
